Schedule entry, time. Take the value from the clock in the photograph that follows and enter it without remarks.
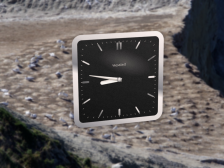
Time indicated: 8:47
